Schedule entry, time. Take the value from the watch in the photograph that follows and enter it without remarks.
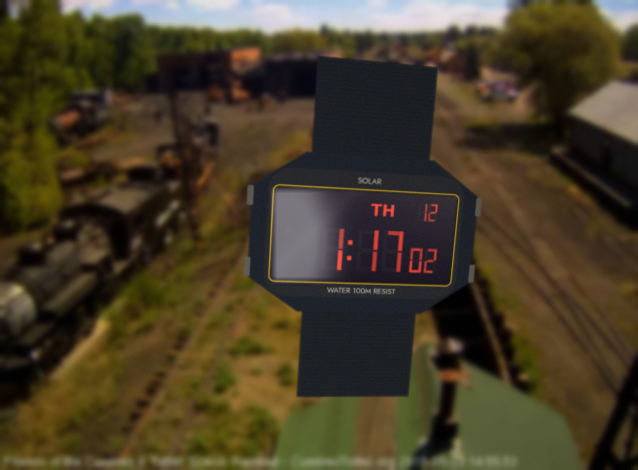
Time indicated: 1:17:02
